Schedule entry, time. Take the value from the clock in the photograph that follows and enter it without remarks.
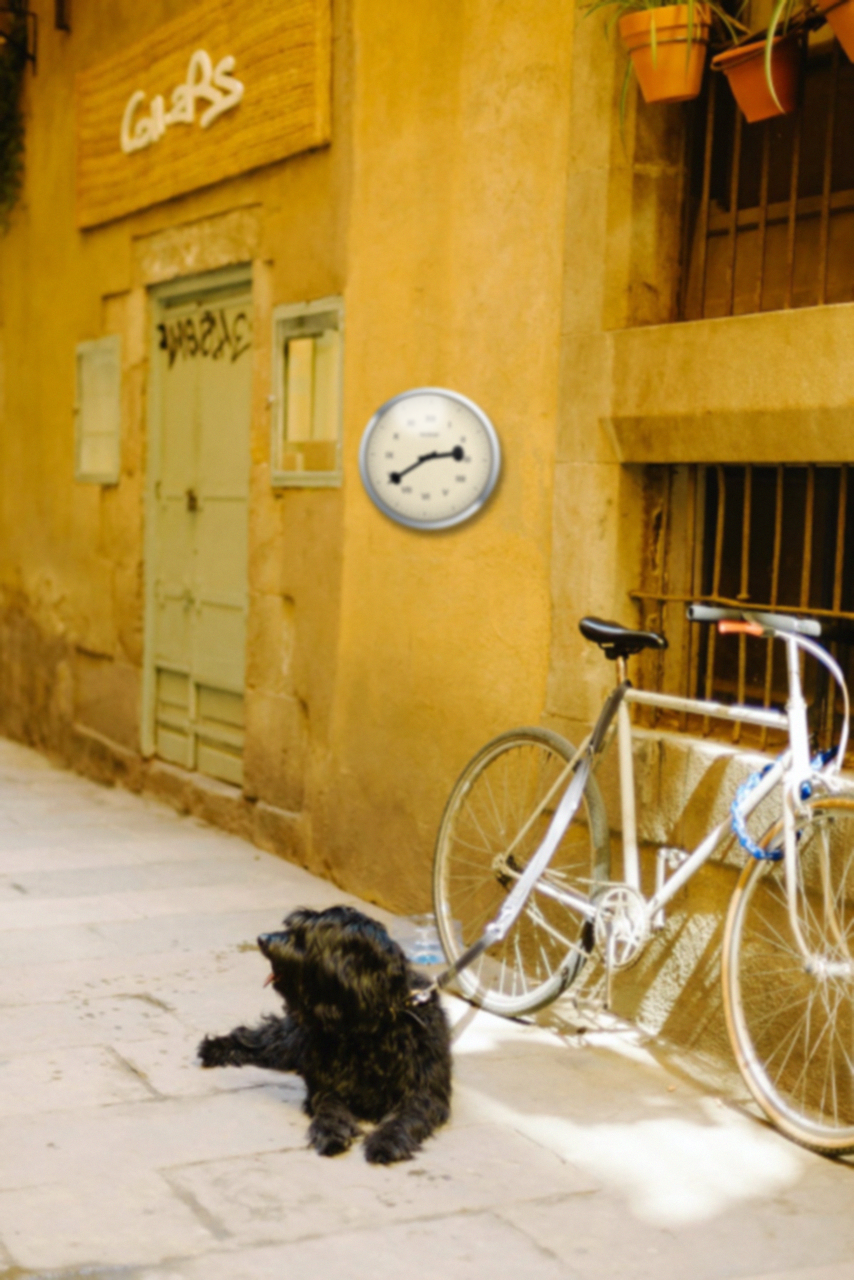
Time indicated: 2:39
